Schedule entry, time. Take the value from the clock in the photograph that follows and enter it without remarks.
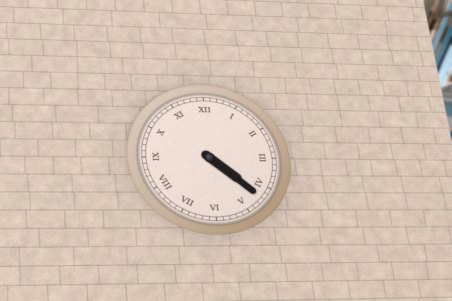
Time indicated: 4:22
